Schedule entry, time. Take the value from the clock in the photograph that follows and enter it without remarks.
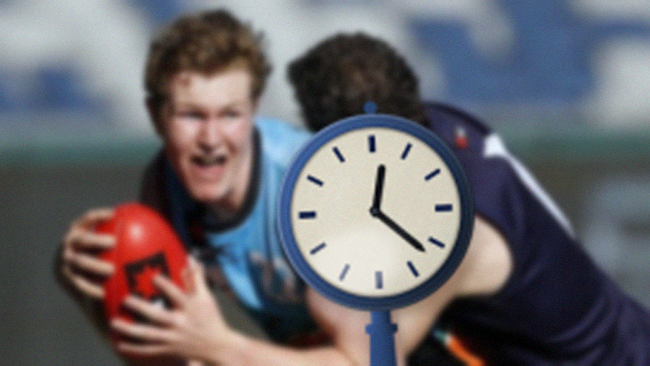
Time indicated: 12:22
